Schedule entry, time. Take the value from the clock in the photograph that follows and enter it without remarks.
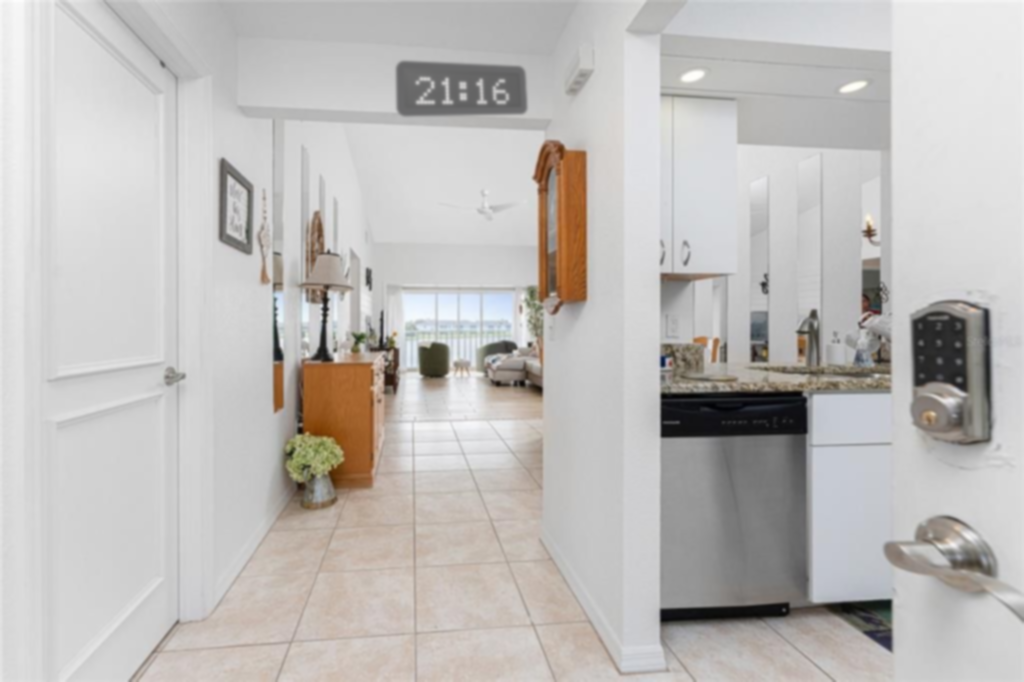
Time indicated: 21:16
